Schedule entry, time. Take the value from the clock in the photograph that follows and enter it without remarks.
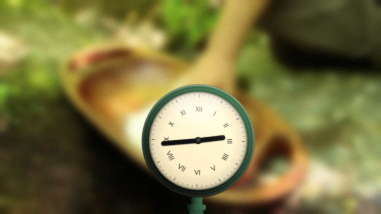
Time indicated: 2:44
